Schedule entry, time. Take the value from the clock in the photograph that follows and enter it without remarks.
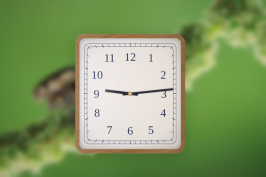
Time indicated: 9:14
